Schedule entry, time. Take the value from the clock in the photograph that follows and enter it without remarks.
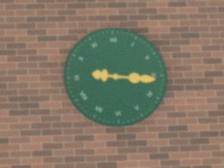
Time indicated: 9:16
